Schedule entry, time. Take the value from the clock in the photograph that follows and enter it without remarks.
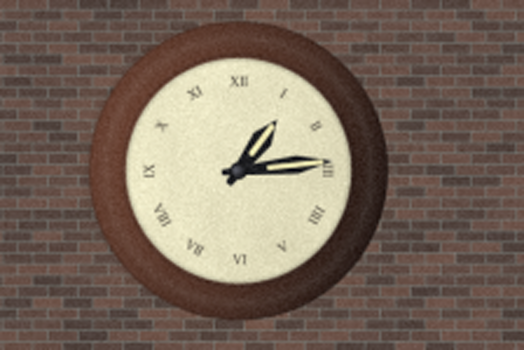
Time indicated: 1:14
